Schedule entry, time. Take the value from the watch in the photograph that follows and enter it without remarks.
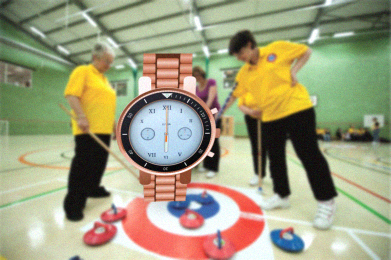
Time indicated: 6:00
